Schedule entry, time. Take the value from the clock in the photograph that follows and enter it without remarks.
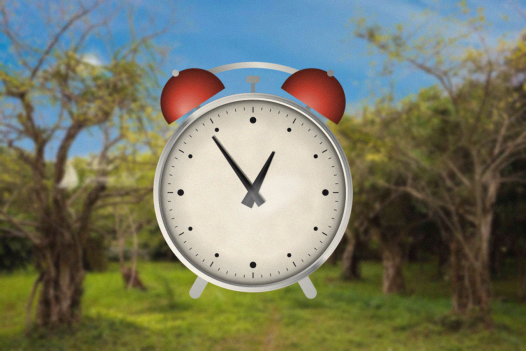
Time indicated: 12:54
